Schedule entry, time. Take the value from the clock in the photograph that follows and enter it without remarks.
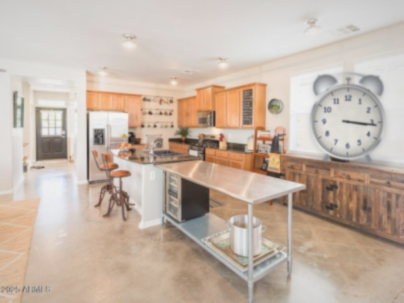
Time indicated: 3:16
